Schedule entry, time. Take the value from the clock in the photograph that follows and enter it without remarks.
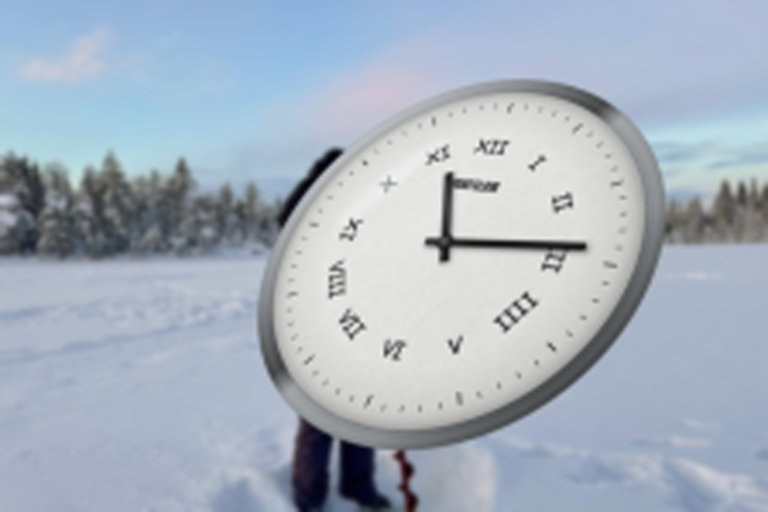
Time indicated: 11:14
